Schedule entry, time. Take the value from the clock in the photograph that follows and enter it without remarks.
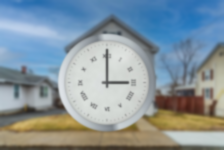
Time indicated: 3:00
